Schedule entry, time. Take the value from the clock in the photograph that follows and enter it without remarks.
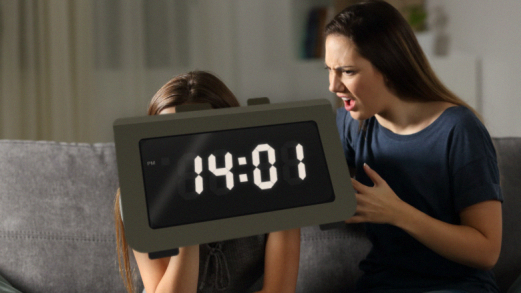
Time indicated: 14:01
